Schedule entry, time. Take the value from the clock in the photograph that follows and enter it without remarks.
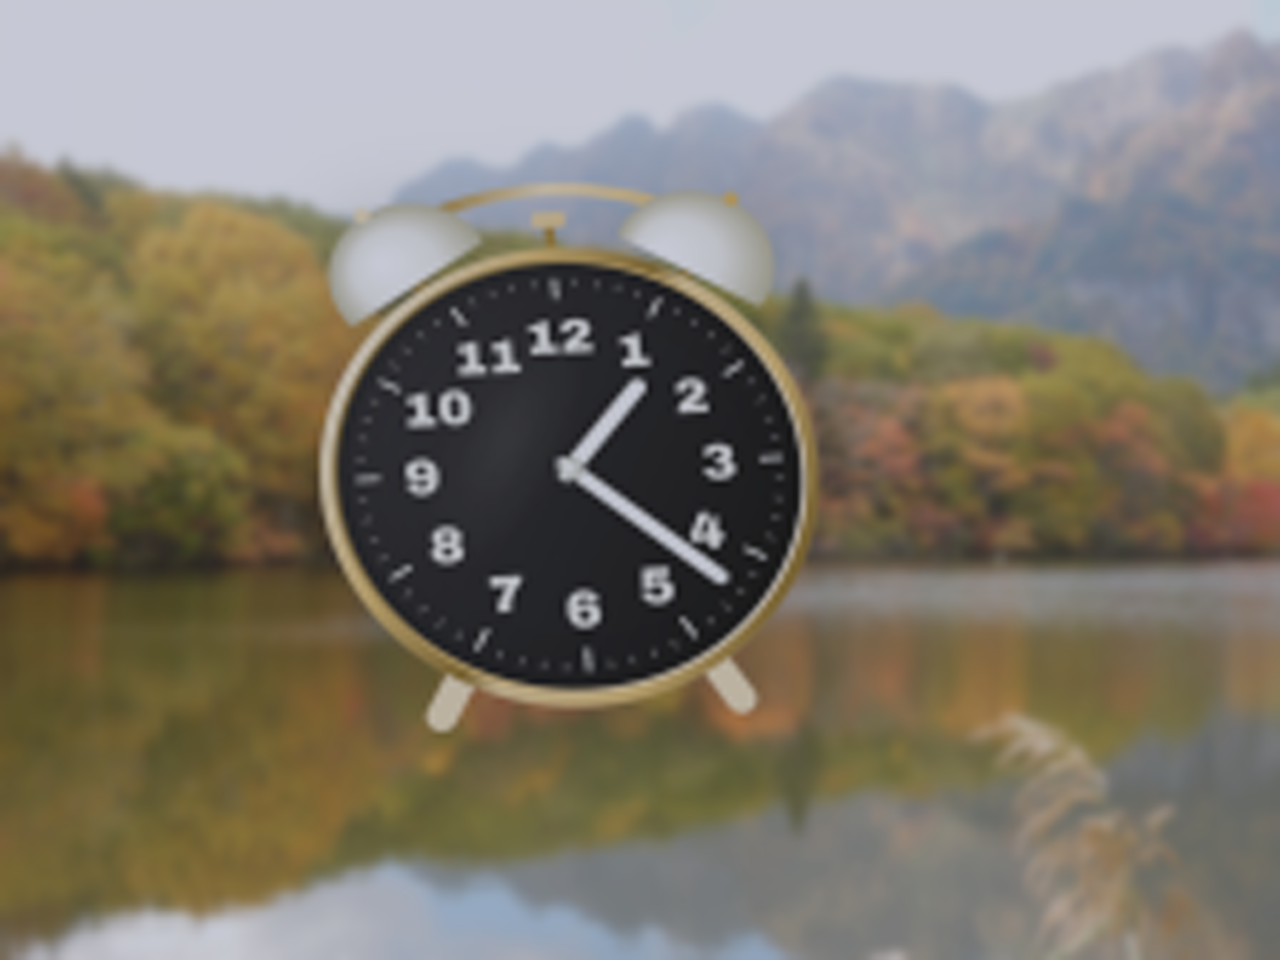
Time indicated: 1:22
